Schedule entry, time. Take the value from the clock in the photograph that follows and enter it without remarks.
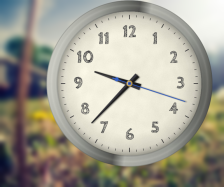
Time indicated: 9:37:18
